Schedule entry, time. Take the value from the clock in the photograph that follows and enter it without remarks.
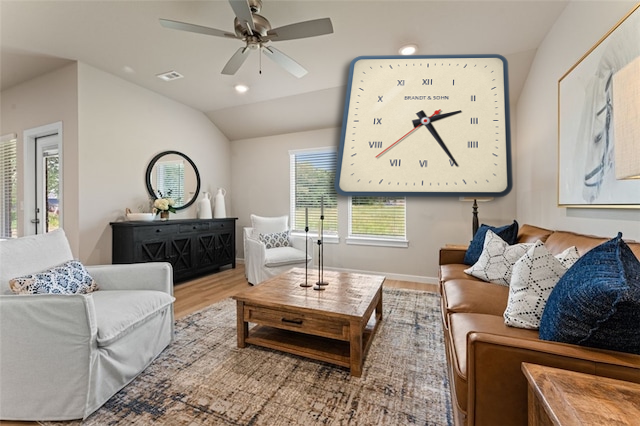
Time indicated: 2:24:38
